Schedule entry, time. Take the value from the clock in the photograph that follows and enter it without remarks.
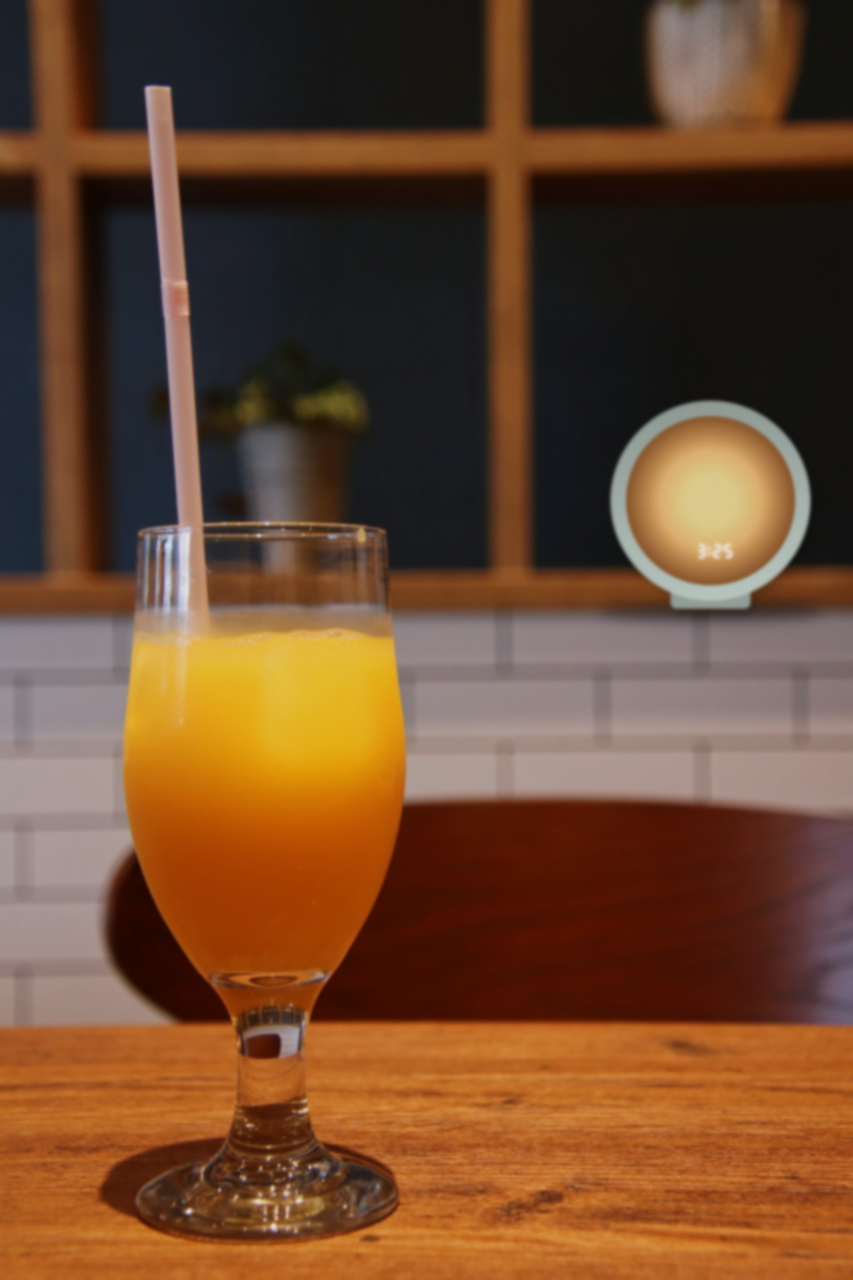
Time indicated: 3:25
